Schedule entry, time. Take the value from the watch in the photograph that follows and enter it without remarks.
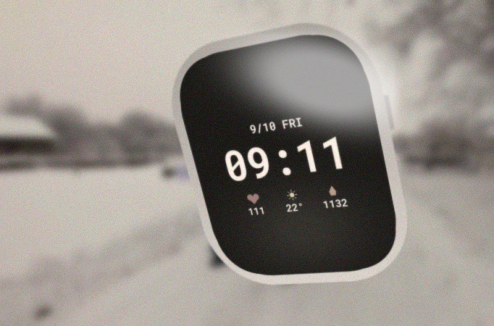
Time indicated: 9:11
